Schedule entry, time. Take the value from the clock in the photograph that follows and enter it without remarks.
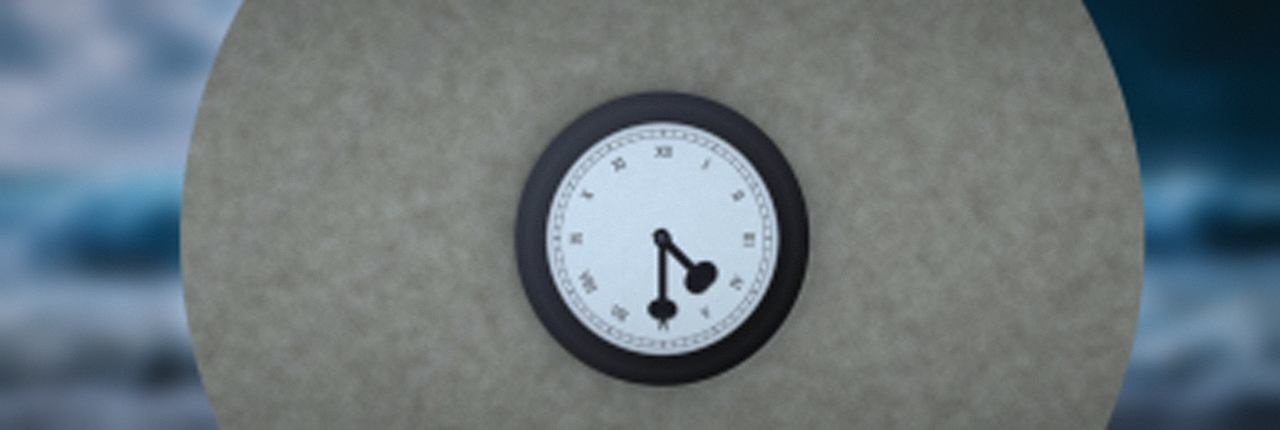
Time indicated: 4:30
